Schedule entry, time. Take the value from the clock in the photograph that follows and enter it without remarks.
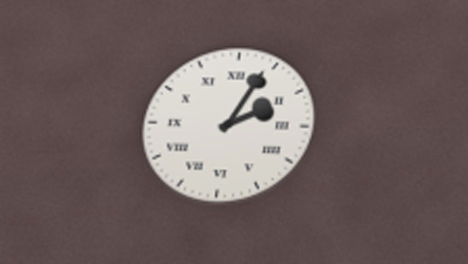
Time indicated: 2:04
